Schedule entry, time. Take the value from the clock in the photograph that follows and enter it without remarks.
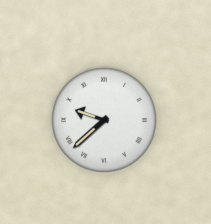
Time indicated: 9:38
